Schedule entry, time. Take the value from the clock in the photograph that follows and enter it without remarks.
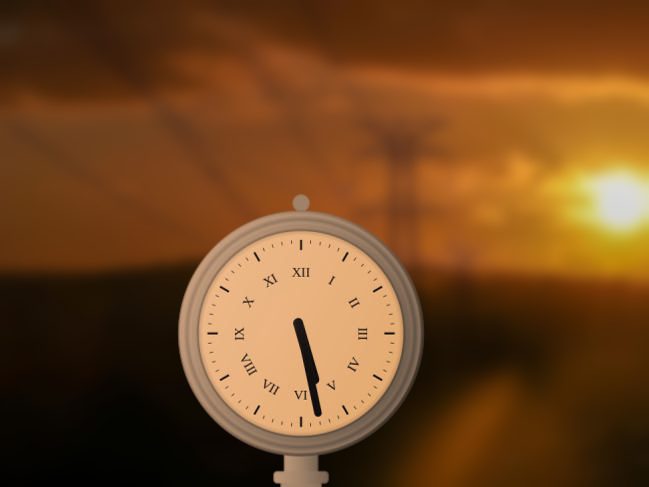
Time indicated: 5:28
